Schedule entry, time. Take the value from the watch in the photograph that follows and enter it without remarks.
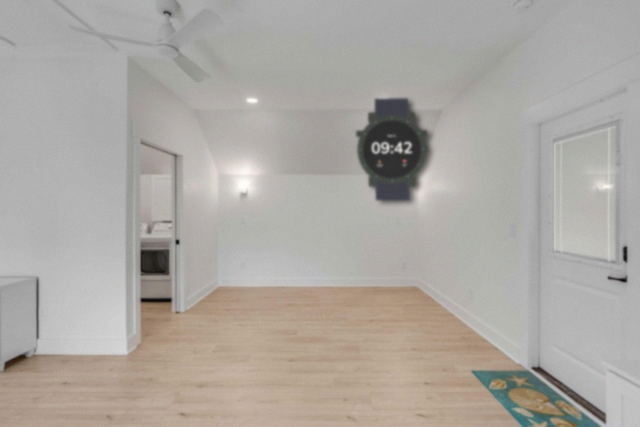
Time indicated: 9:42
